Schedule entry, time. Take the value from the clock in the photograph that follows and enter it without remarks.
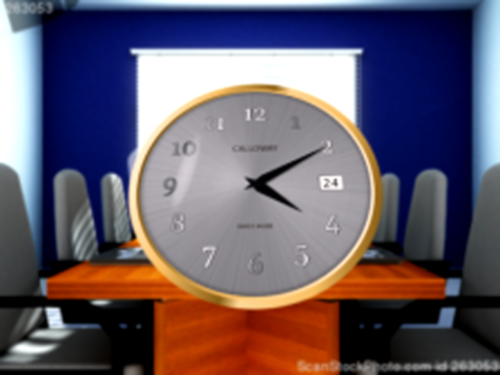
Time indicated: 4:10
